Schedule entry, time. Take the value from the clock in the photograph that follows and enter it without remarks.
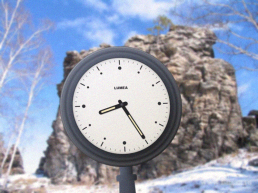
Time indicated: 8:25
